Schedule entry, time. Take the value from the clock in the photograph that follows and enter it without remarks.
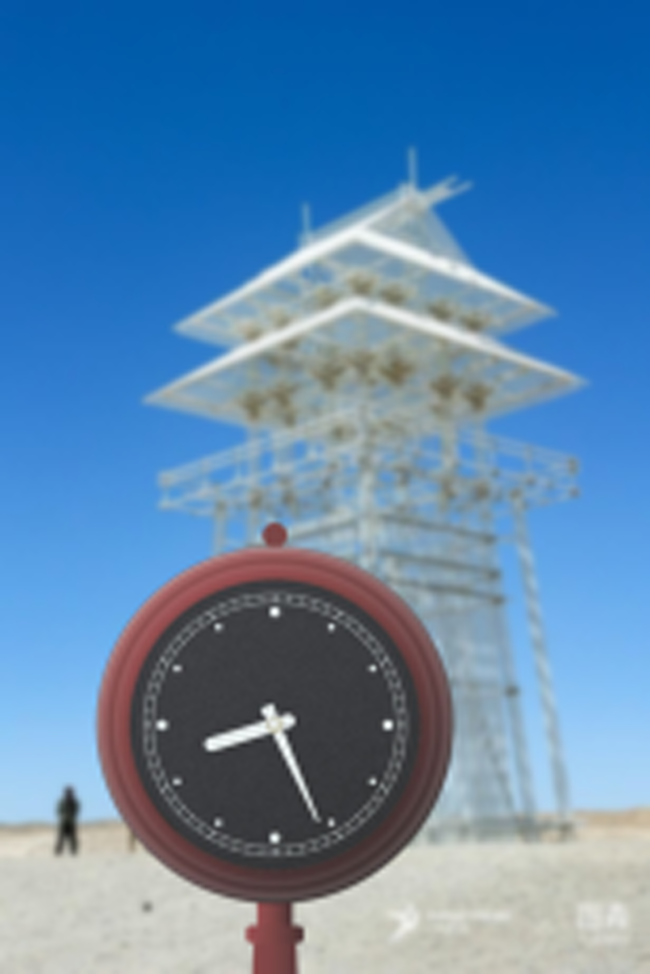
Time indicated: 8:26
